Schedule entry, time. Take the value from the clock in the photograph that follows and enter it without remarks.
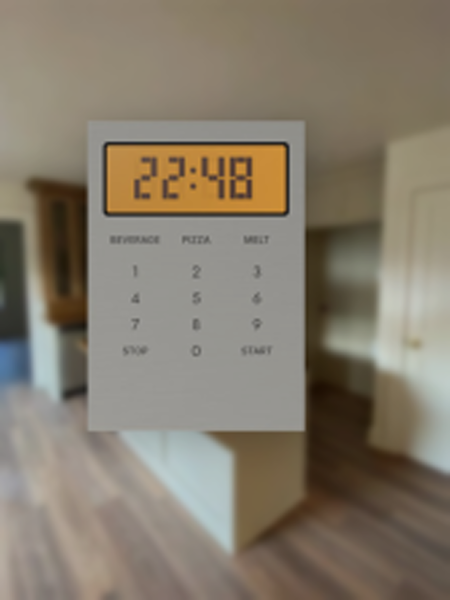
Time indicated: 22:48
